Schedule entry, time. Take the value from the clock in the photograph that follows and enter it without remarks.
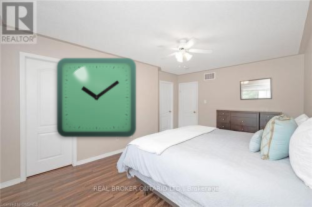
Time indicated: 10:09
